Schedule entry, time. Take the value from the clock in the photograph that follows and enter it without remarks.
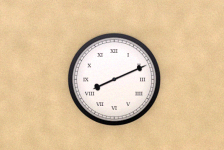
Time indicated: 8:11
